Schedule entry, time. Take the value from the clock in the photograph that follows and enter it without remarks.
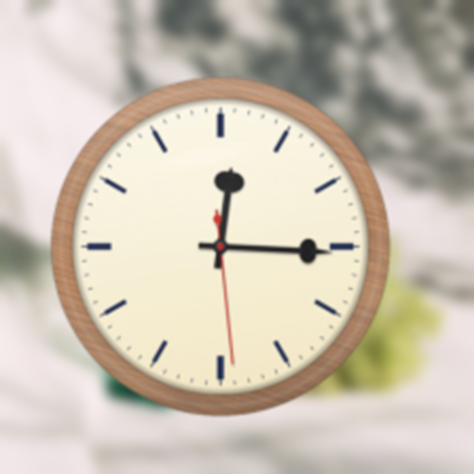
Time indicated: 12:15:29
